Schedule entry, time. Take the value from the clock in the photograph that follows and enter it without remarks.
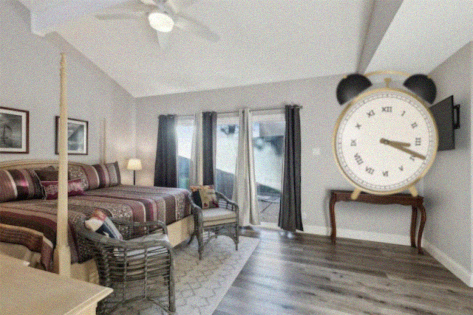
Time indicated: 3:19
